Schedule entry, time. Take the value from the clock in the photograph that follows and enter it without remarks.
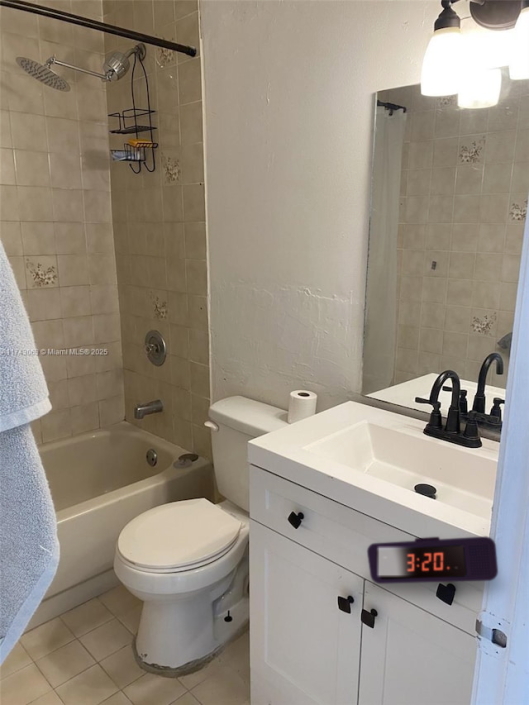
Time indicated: 3:20
